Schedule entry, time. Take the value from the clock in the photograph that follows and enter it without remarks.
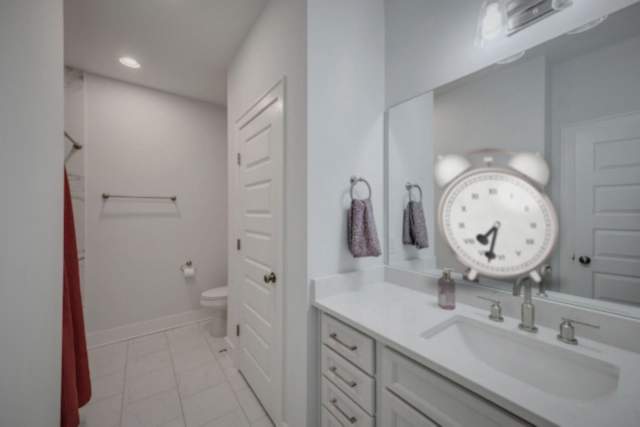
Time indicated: 7:33
